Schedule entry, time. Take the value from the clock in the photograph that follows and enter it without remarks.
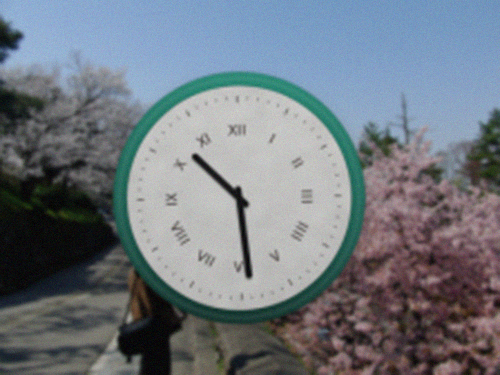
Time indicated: 10:29
